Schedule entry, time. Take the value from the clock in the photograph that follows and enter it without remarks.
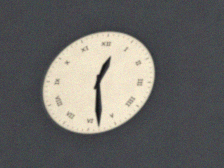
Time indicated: 12:28
